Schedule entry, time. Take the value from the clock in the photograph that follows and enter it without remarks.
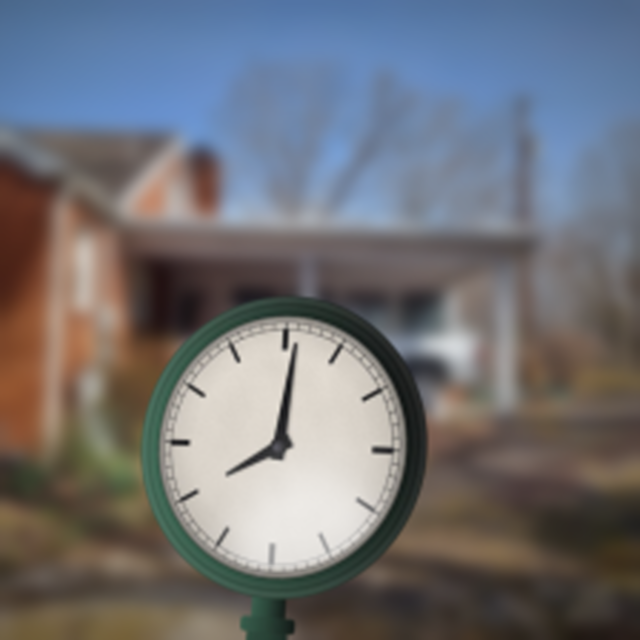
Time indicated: 8:01
